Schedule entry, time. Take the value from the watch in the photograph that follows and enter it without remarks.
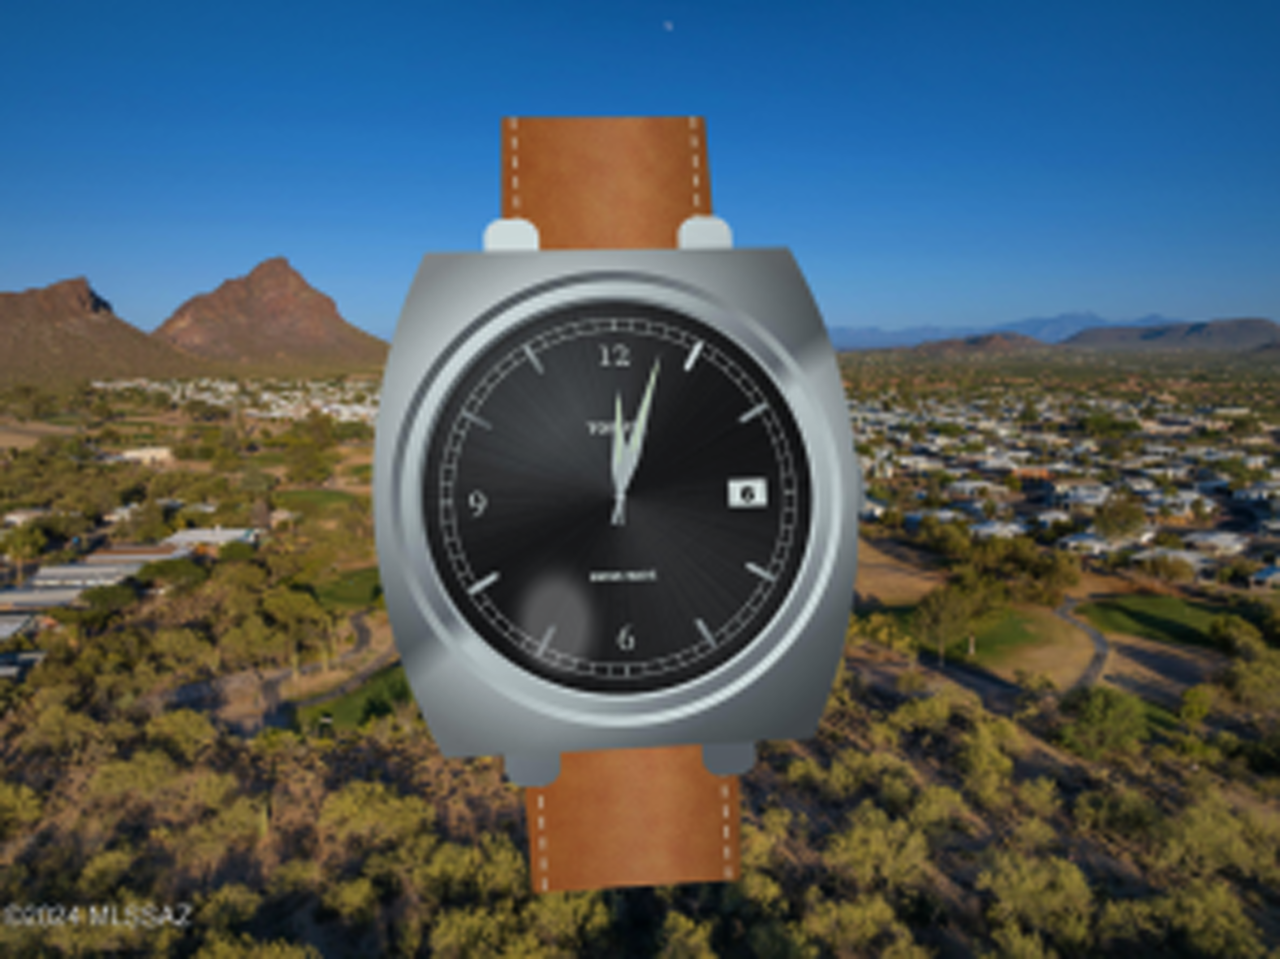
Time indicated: 12:03
